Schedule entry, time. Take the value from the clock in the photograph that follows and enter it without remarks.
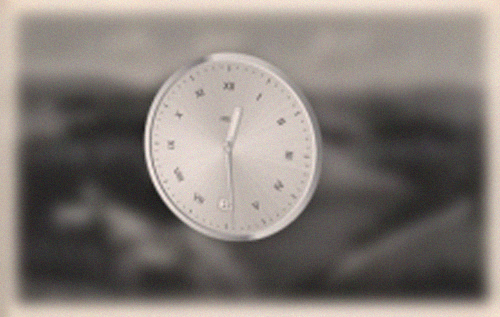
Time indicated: 12:29
